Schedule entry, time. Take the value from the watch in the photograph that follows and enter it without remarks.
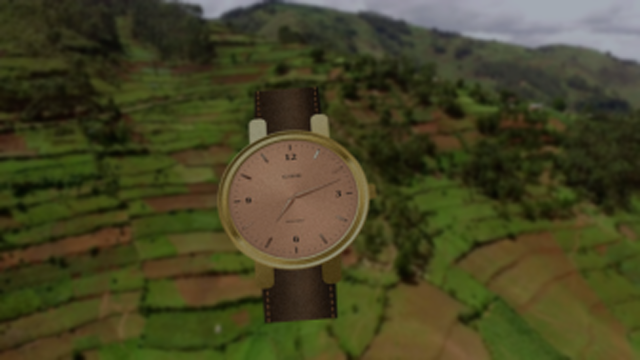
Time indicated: 7:12
